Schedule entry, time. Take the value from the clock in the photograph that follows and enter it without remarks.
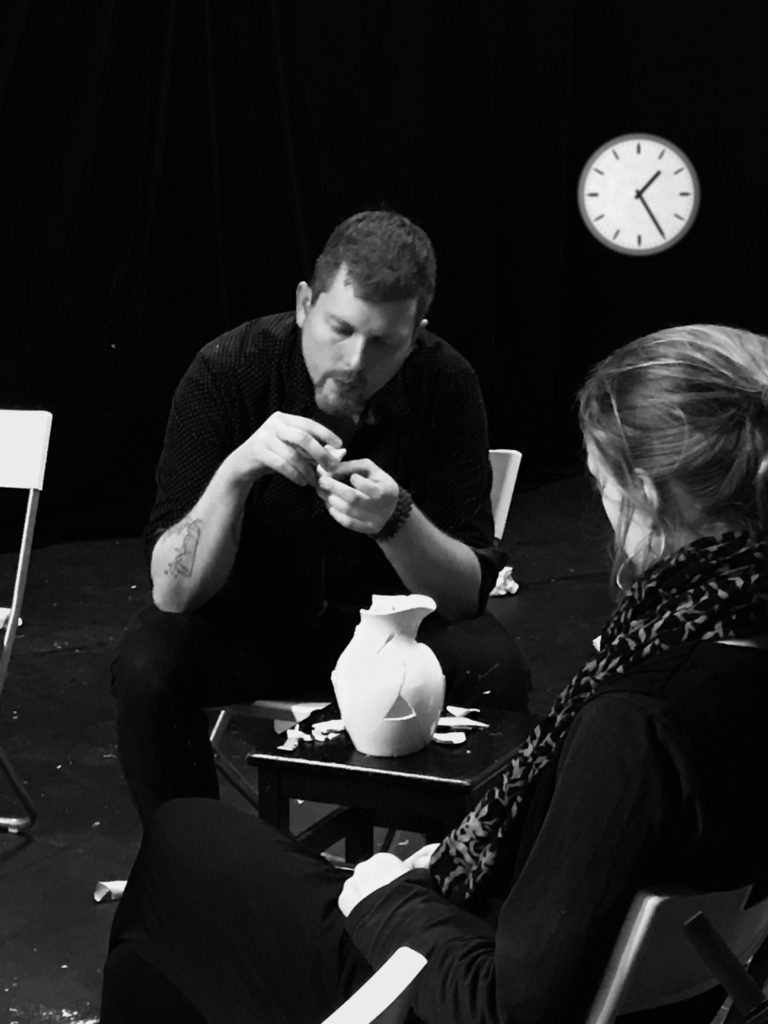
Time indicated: 1:25
